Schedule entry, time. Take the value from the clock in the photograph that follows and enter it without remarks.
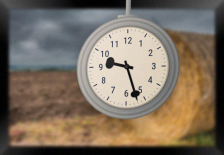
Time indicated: 9:27
